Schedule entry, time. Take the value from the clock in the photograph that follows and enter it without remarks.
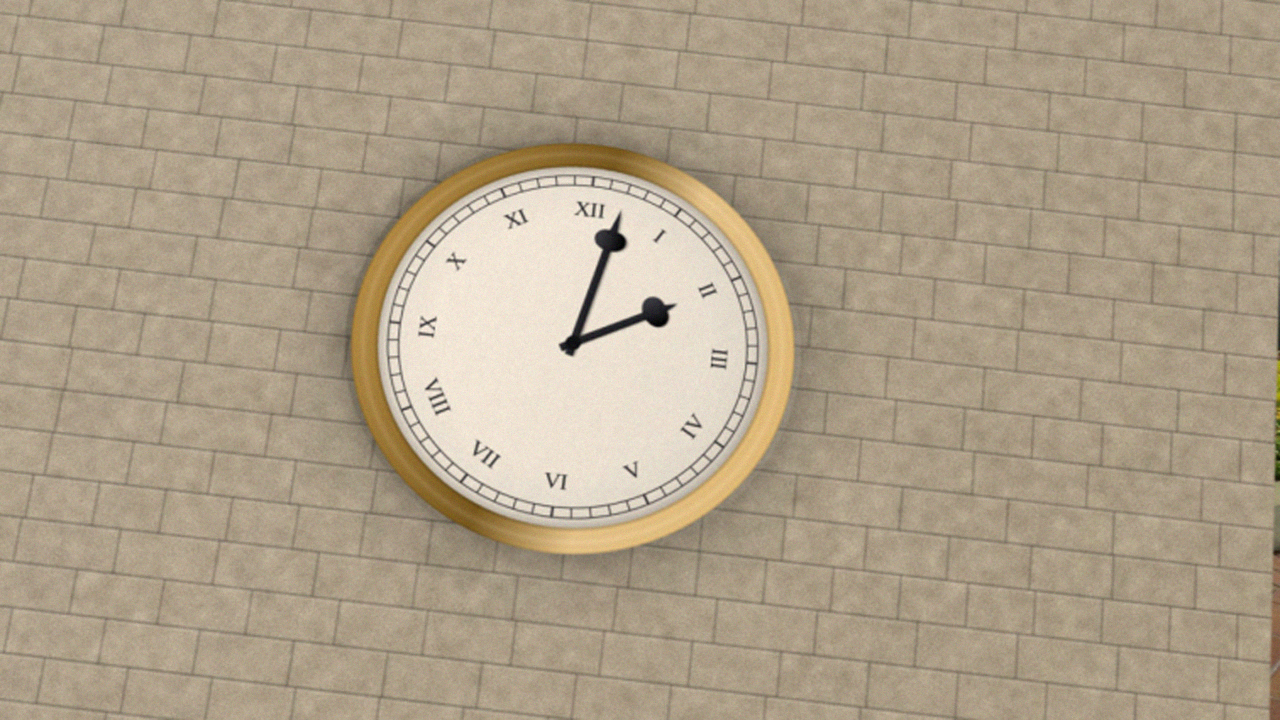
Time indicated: 2:02
